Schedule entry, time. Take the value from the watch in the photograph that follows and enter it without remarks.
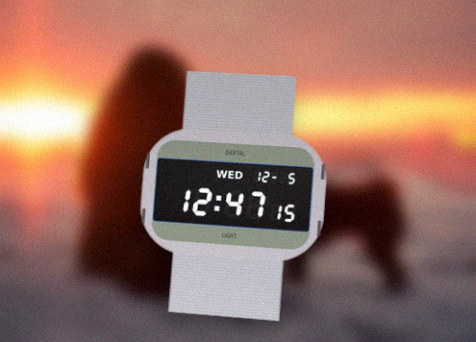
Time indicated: 12:47:15
